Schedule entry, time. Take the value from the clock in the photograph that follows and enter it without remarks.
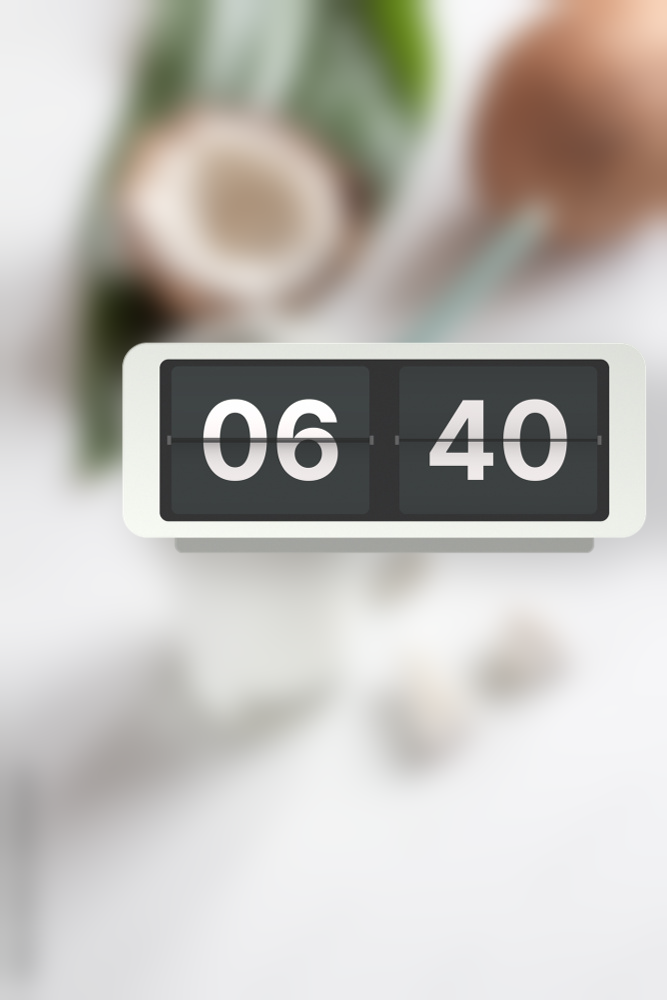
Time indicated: 6:40
